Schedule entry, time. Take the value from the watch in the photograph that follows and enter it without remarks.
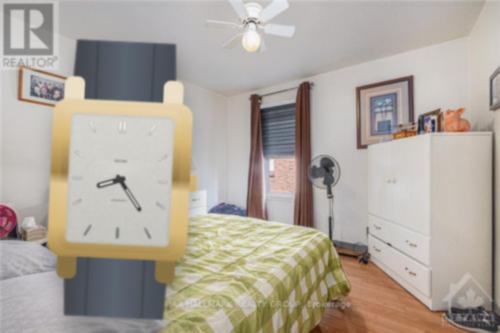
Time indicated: 8:24
